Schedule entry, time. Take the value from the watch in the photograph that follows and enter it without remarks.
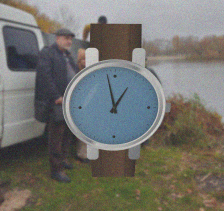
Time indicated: 12:58
